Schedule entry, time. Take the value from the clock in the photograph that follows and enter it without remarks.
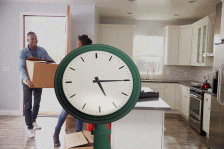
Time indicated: 5:15
